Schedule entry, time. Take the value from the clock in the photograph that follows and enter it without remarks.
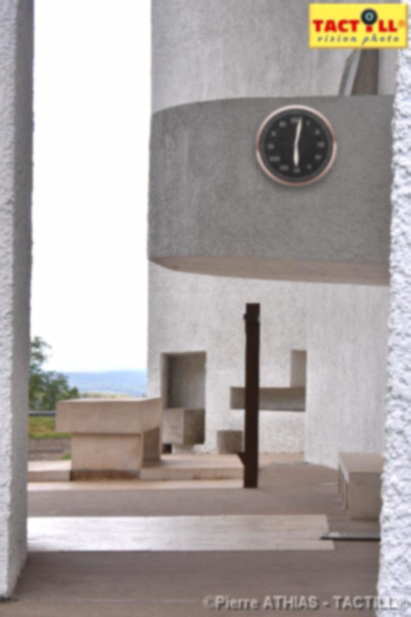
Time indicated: 6:02
